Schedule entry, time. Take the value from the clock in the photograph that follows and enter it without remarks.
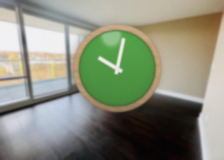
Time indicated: 10:02
